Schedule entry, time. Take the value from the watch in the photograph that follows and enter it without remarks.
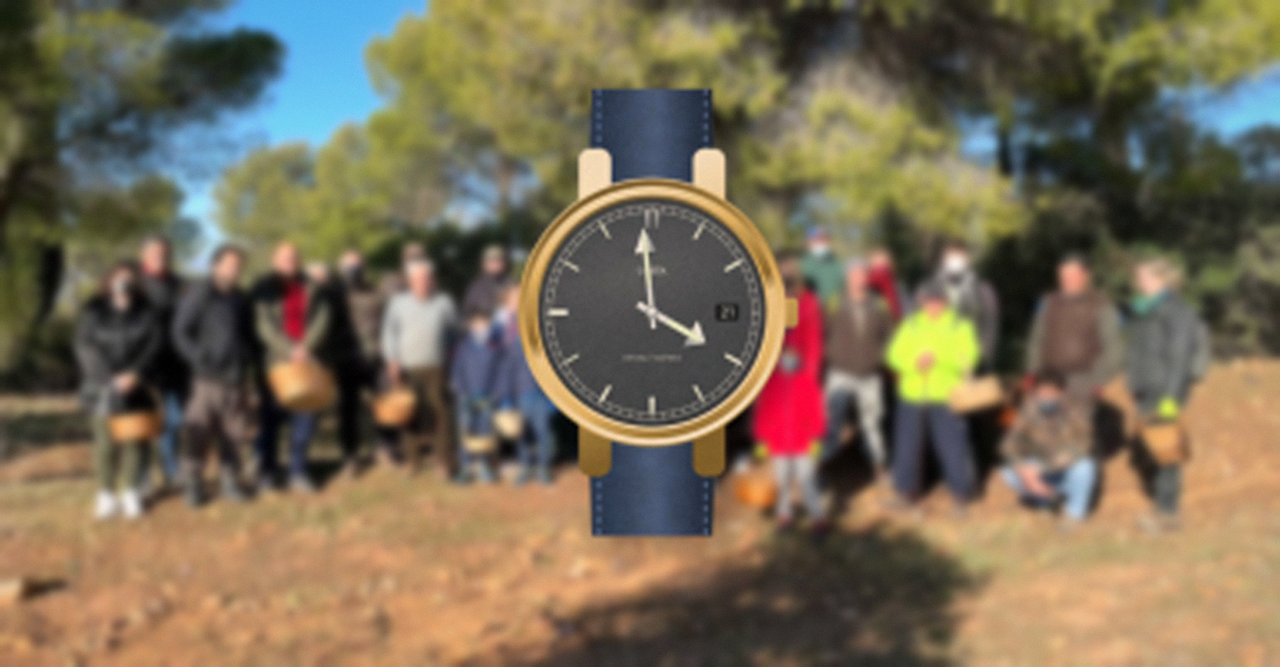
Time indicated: 3:59
